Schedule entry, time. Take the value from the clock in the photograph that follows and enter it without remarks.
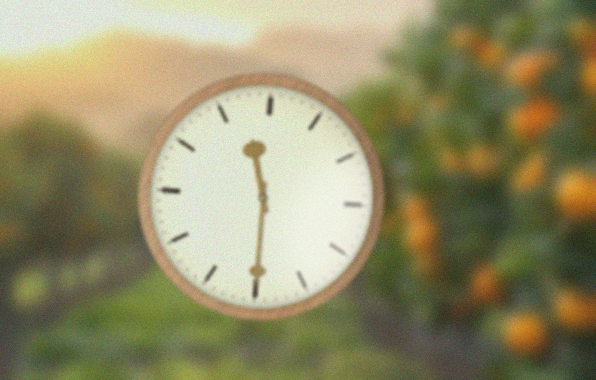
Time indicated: 11:30
